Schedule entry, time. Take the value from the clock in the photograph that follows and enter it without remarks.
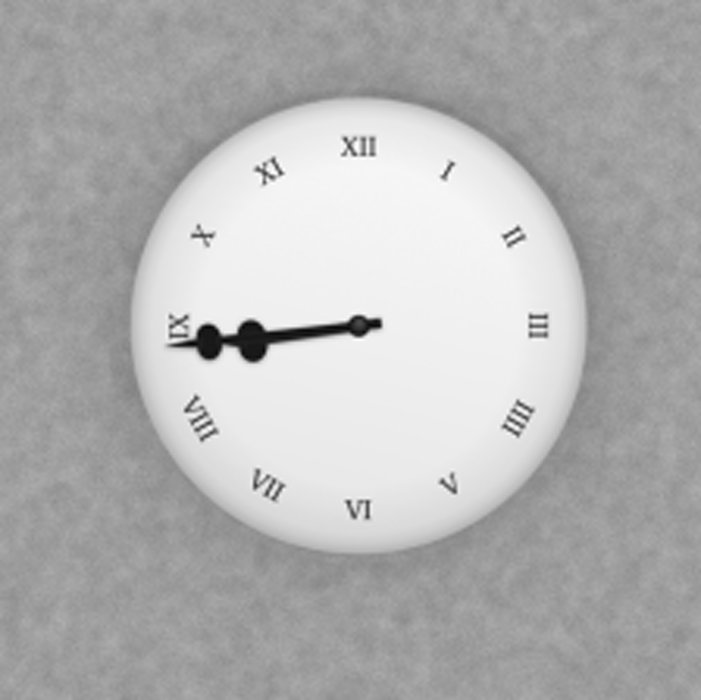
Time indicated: 8:44
